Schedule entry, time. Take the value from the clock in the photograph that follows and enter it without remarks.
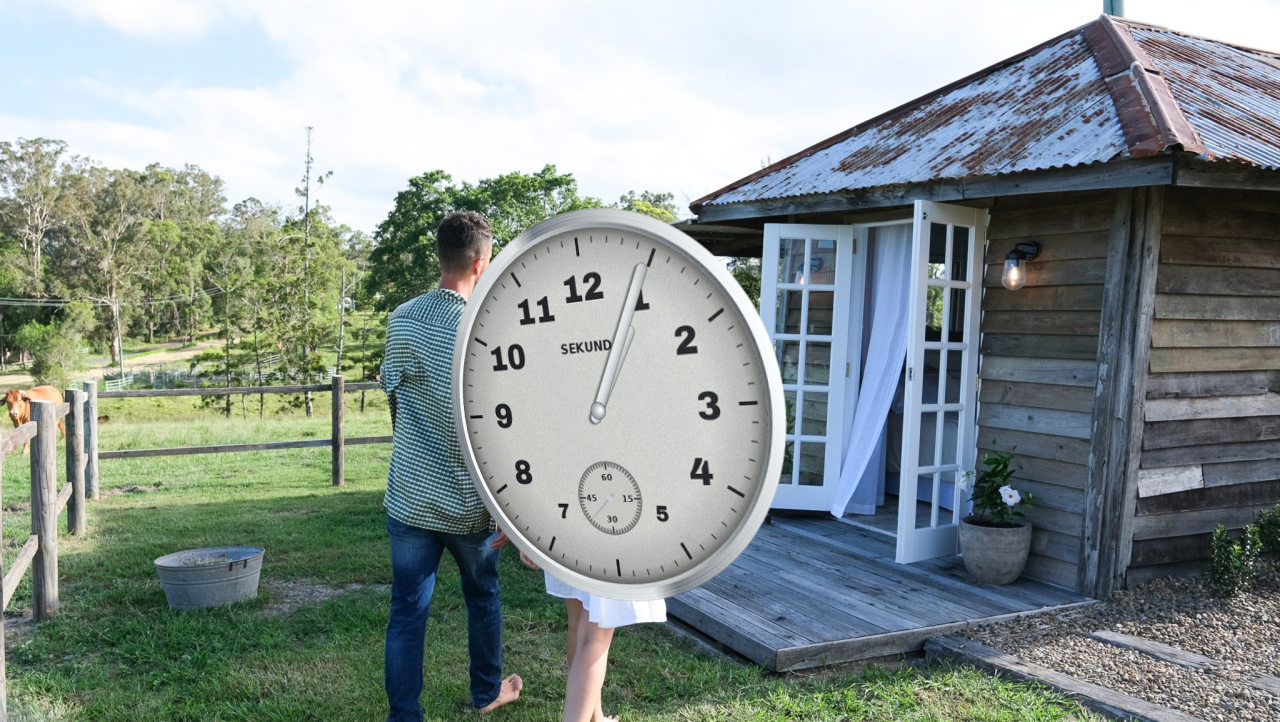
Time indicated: 1:04:38
